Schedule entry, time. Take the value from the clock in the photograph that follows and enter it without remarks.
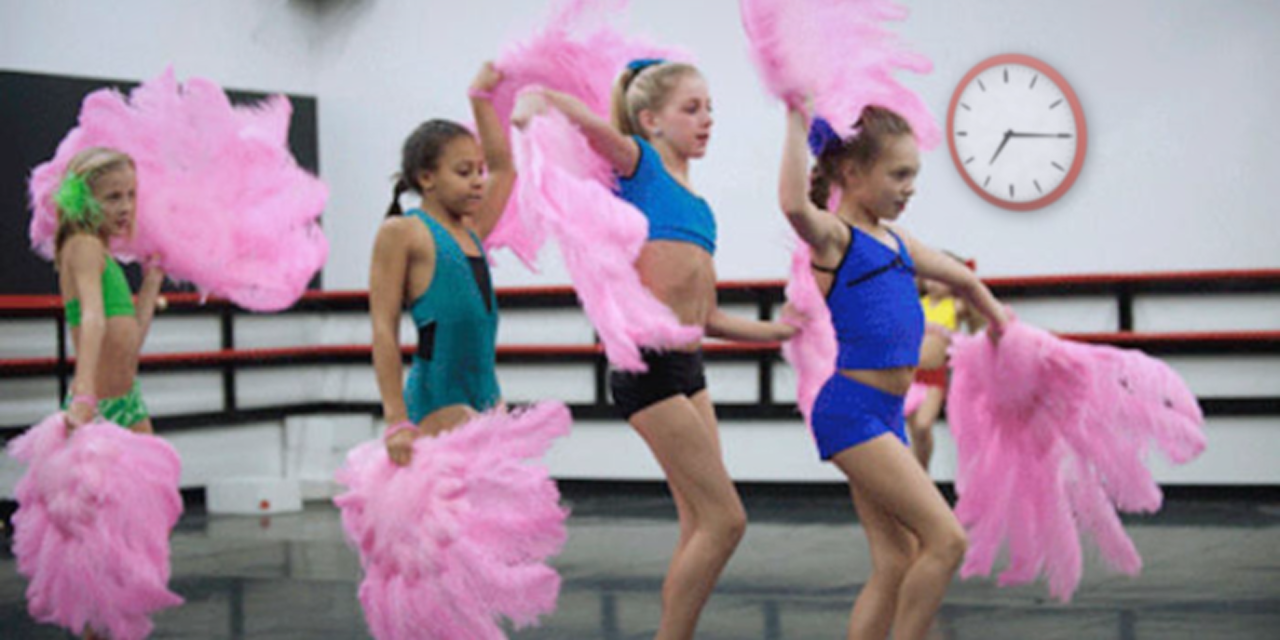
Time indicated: 7:15
